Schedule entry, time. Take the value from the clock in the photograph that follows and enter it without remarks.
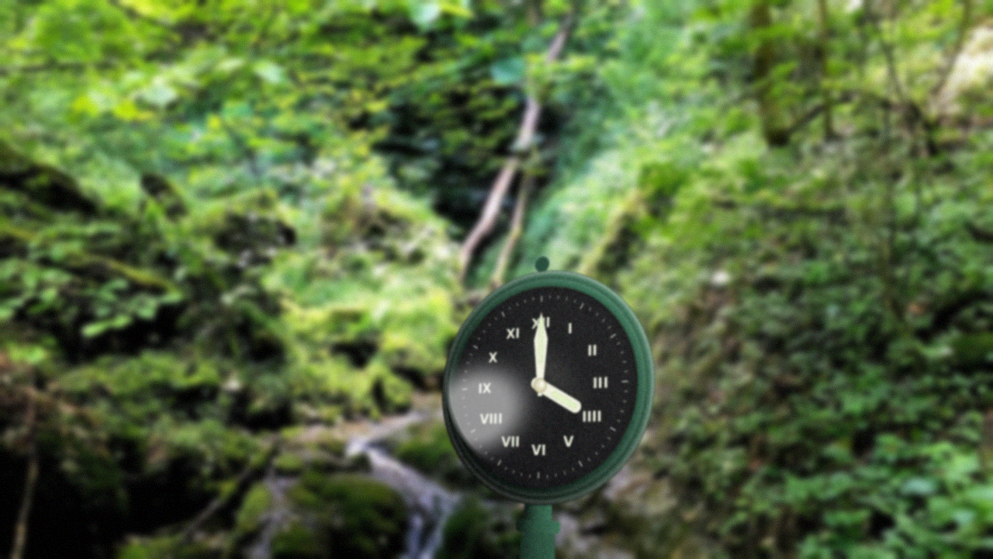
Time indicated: 4:00
